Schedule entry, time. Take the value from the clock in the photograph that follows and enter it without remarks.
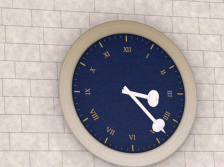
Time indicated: 3:23
